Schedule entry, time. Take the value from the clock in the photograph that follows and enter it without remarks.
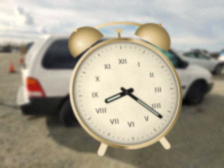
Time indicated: 8:22
